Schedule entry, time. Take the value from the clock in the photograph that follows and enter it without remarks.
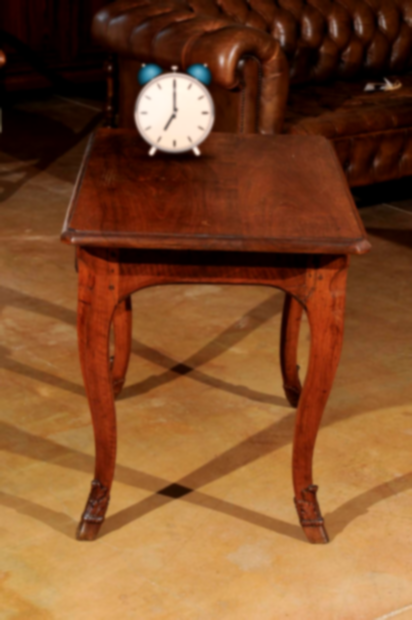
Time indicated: 7:00
